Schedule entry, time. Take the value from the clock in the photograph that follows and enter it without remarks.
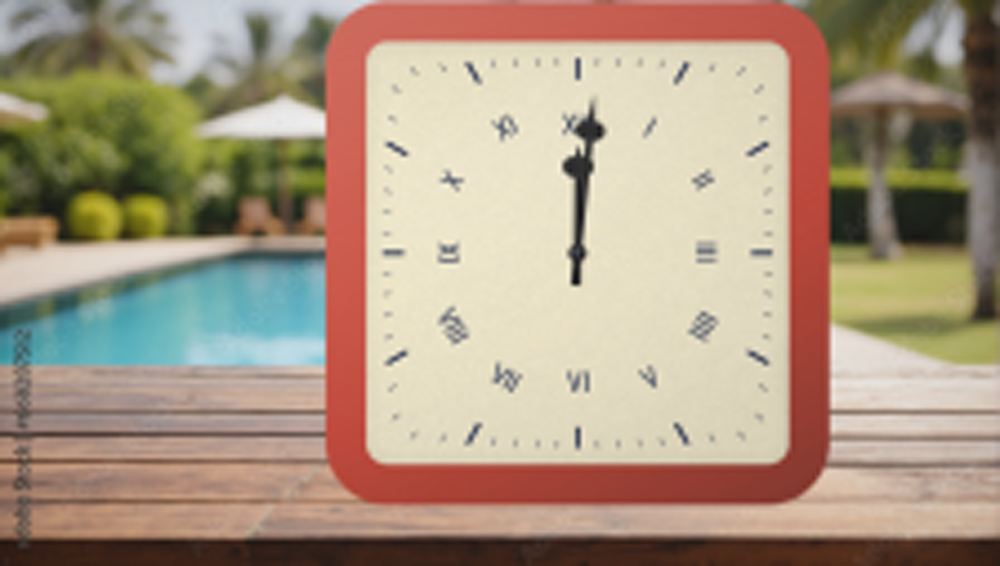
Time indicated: 12:01
